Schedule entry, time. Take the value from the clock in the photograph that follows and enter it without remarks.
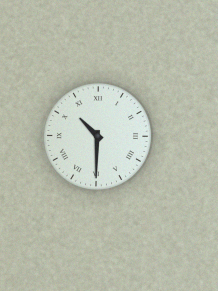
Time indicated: 10:30
